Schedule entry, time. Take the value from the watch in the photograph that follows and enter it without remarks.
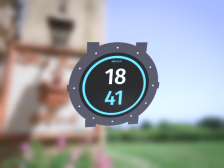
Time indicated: 18:41
